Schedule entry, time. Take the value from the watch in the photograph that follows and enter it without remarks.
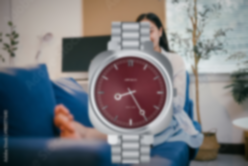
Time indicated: 8:25
